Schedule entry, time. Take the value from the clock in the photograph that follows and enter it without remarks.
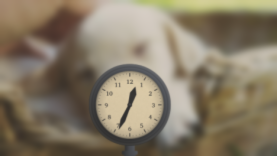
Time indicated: 12:34
